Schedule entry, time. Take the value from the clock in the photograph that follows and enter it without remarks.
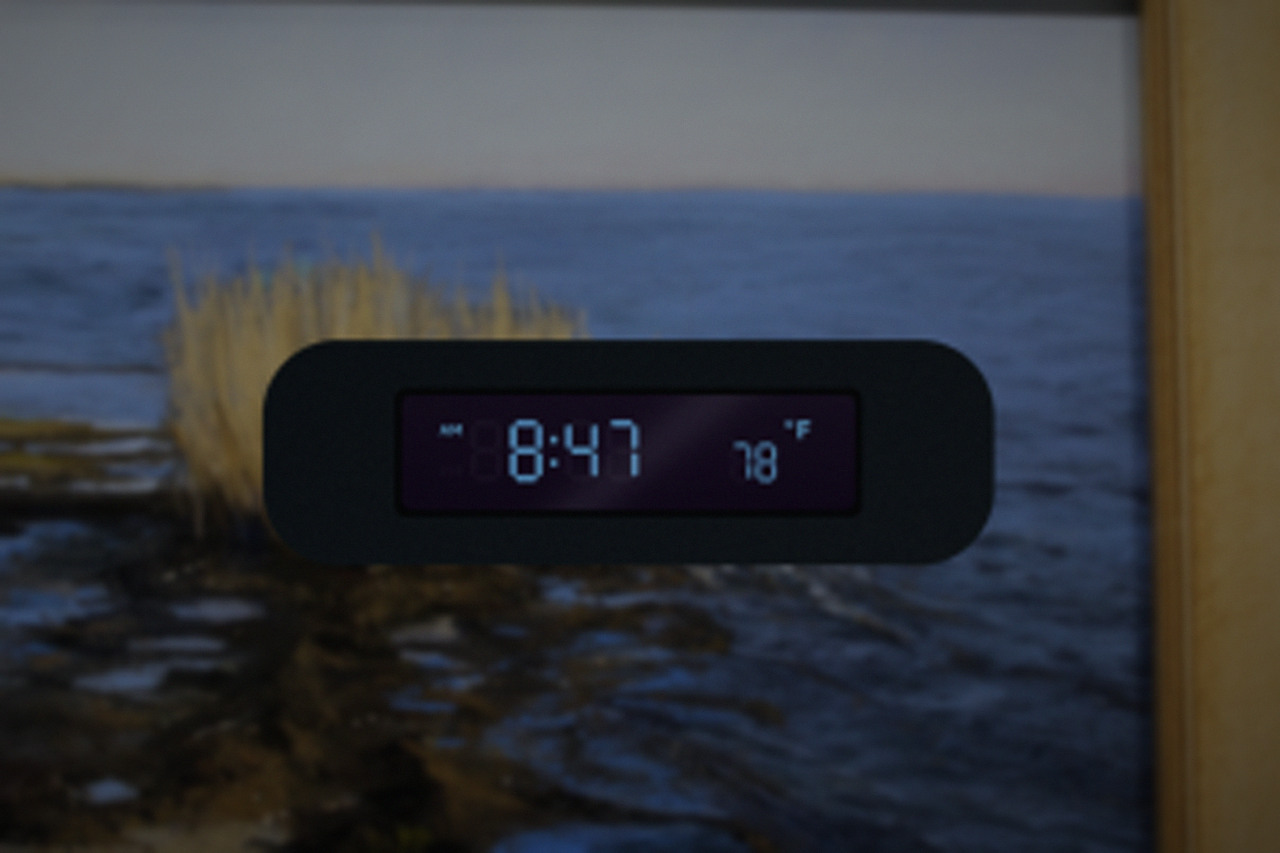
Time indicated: 8:47
